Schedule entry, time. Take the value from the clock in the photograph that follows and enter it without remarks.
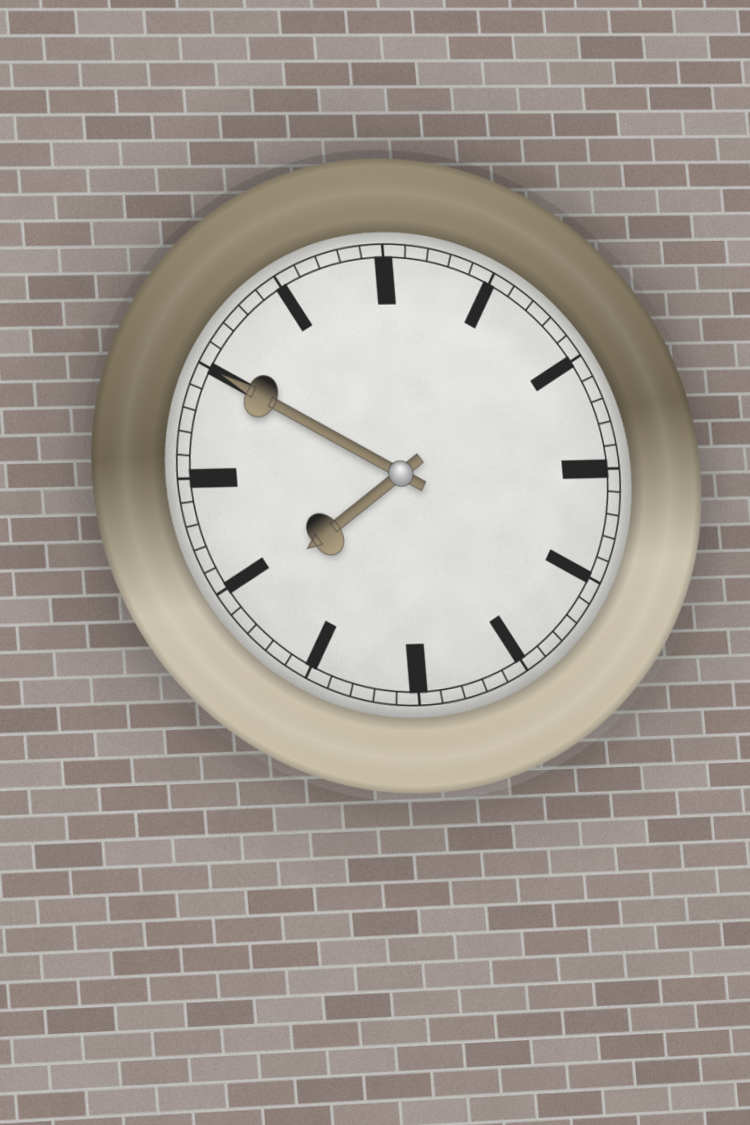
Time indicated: 7:50
